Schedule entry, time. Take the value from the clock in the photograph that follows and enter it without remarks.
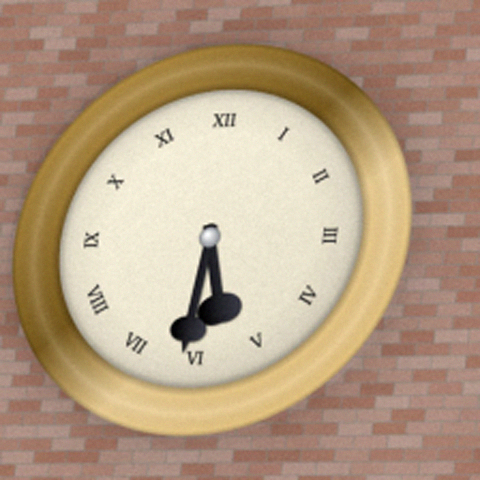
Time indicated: 5:31
